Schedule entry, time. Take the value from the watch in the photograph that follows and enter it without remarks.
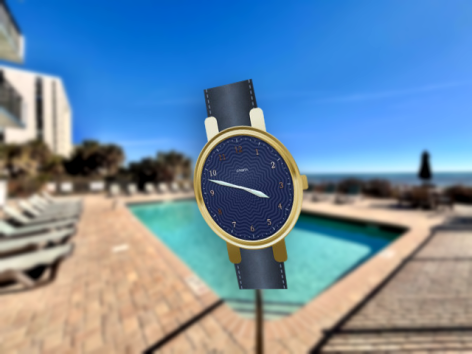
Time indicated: 3:48
